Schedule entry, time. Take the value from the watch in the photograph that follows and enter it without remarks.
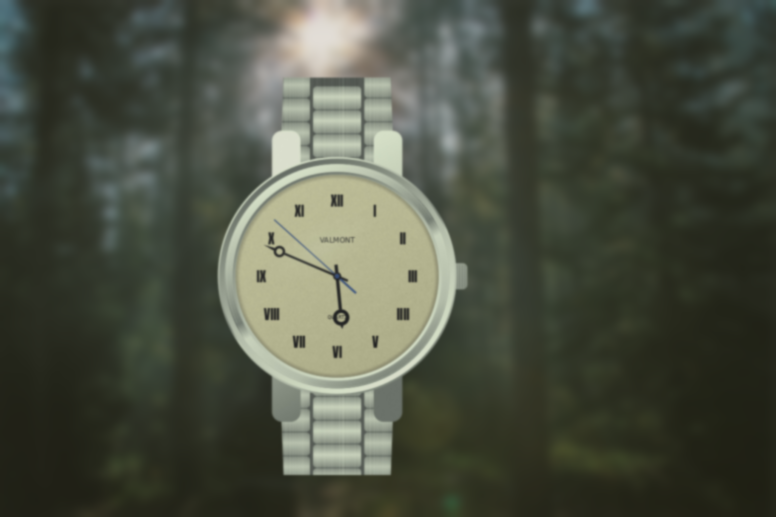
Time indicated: 5:48:52
